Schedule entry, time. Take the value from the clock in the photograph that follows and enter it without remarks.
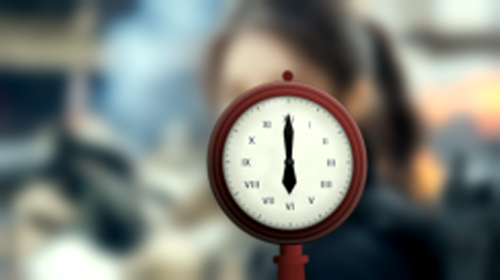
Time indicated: 6:00
